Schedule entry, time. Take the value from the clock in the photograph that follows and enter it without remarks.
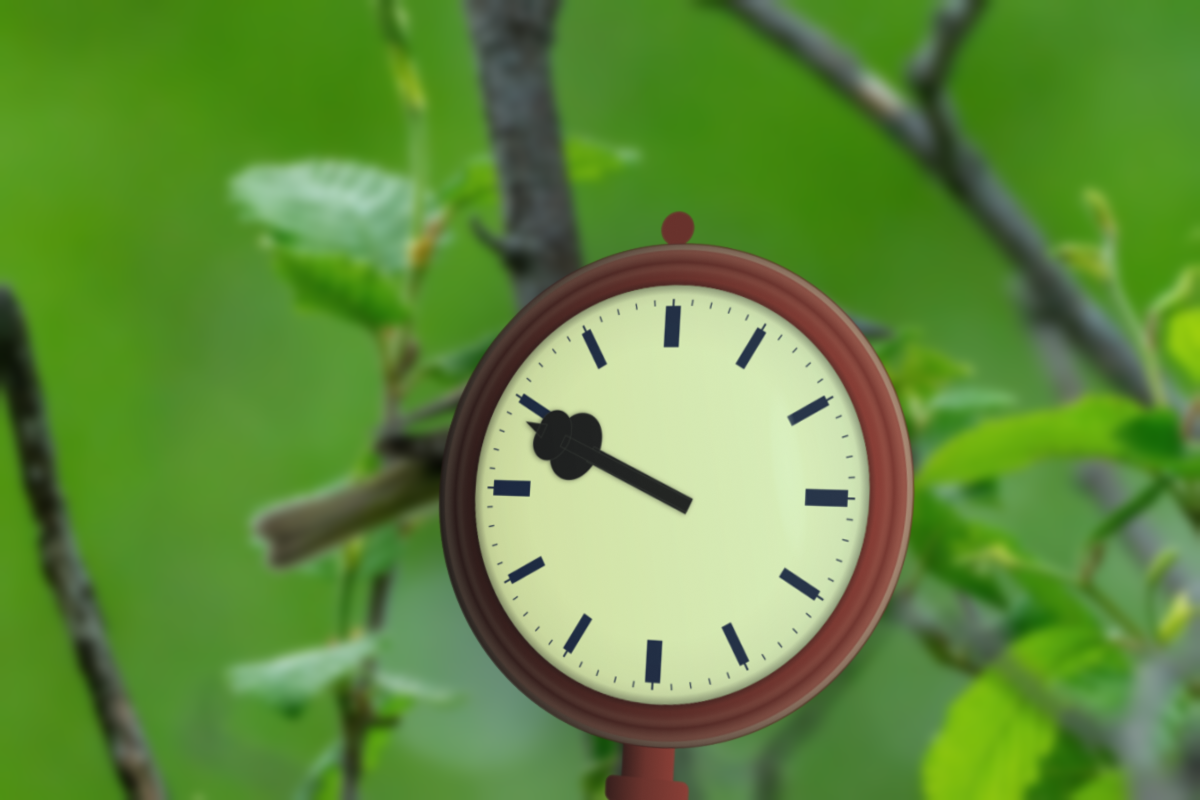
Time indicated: 9:49
